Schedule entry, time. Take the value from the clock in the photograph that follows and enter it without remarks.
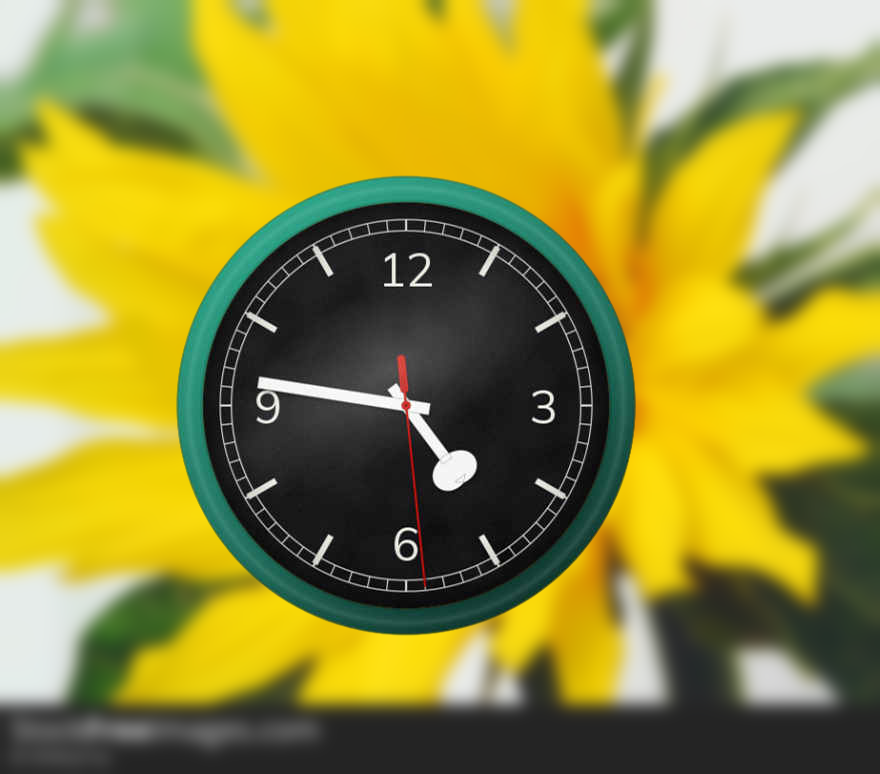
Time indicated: 4:46:29
